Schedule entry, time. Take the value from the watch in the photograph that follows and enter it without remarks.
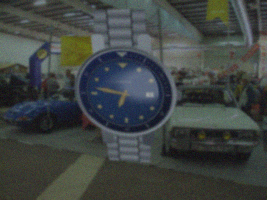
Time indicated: 6:47
